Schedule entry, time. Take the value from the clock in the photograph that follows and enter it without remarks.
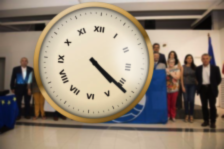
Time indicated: 4:21
